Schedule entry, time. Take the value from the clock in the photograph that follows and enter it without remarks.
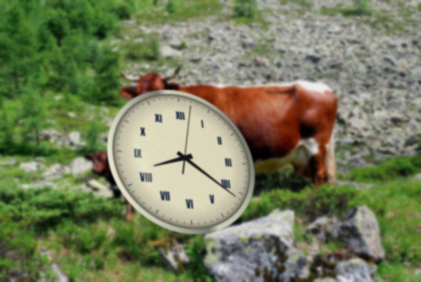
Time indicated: 8:21:02
